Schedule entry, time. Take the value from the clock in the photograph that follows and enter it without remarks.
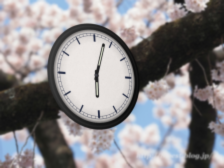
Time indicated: 6:03
